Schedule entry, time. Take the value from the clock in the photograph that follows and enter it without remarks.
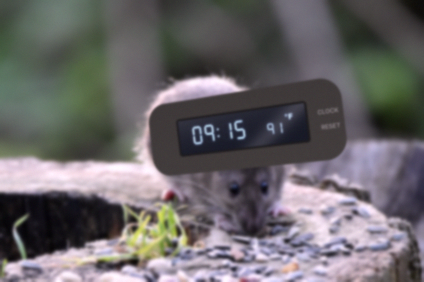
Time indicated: 9:15
